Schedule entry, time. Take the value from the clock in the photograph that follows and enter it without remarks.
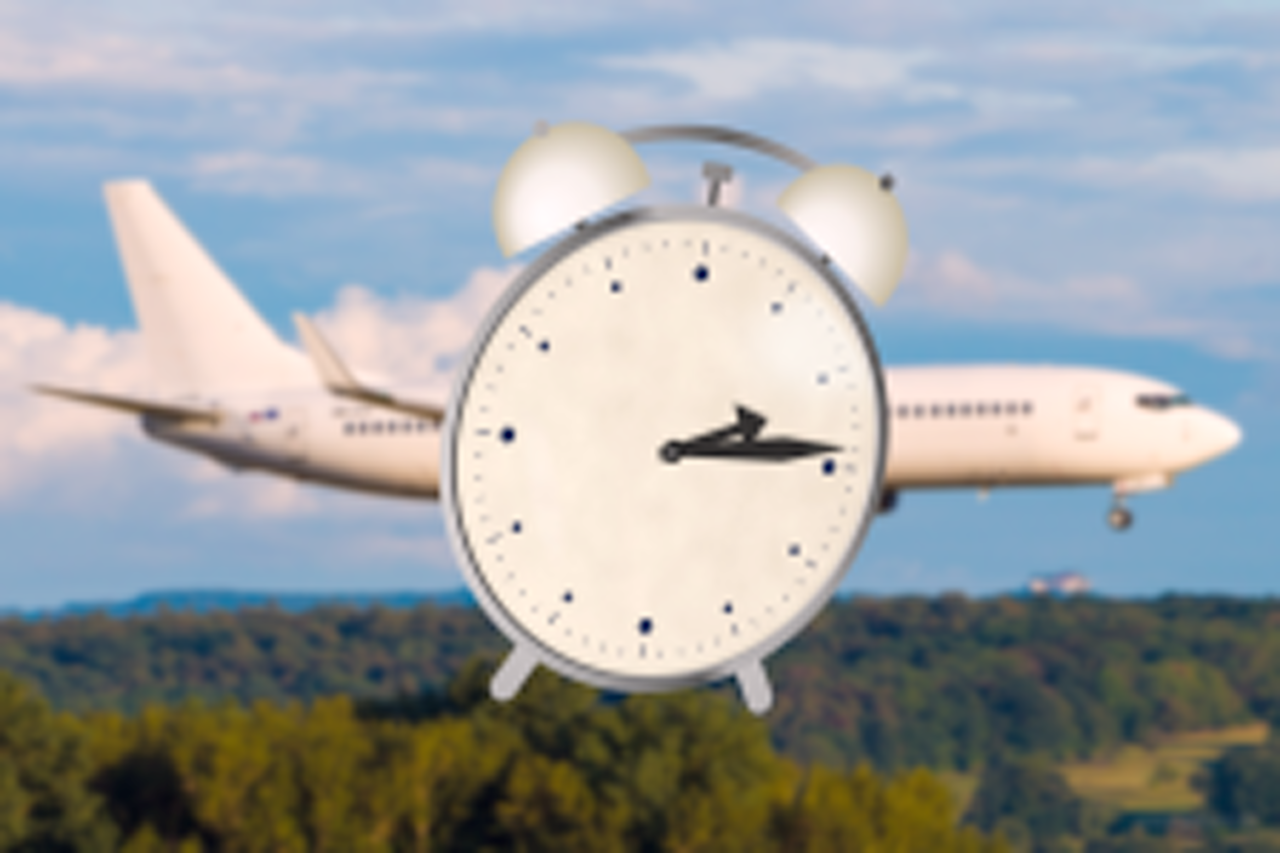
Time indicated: 2:14
